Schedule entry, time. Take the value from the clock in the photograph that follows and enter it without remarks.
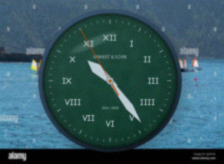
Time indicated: 10:23:55
